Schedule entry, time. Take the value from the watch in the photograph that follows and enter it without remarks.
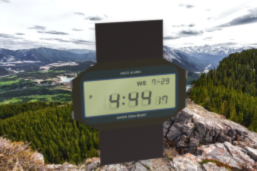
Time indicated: 4:44:17
